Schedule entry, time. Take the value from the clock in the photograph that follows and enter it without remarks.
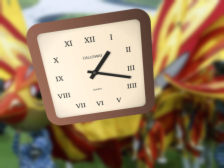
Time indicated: 1:18
